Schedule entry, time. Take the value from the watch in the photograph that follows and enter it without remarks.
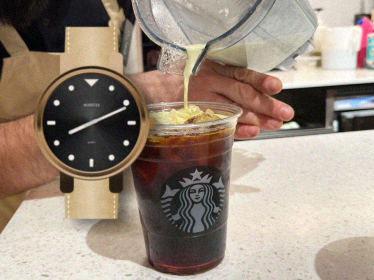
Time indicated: 8:11
